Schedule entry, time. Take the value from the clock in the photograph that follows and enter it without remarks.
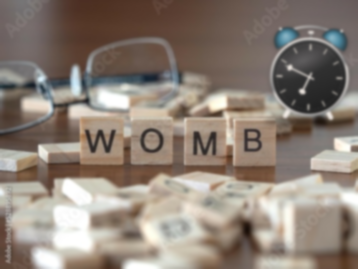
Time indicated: 6:49
